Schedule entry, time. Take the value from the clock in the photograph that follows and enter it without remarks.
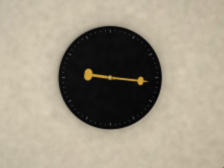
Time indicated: 9:16
